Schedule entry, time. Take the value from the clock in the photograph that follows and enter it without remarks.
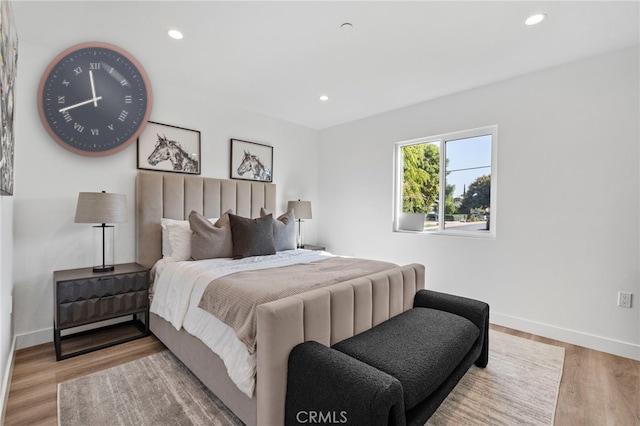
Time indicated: 11:42
